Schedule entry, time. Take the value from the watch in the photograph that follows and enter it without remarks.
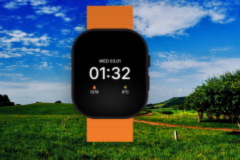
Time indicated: 1:32
